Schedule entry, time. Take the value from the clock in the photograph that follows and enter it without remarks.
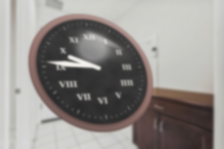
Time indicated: 9:46
